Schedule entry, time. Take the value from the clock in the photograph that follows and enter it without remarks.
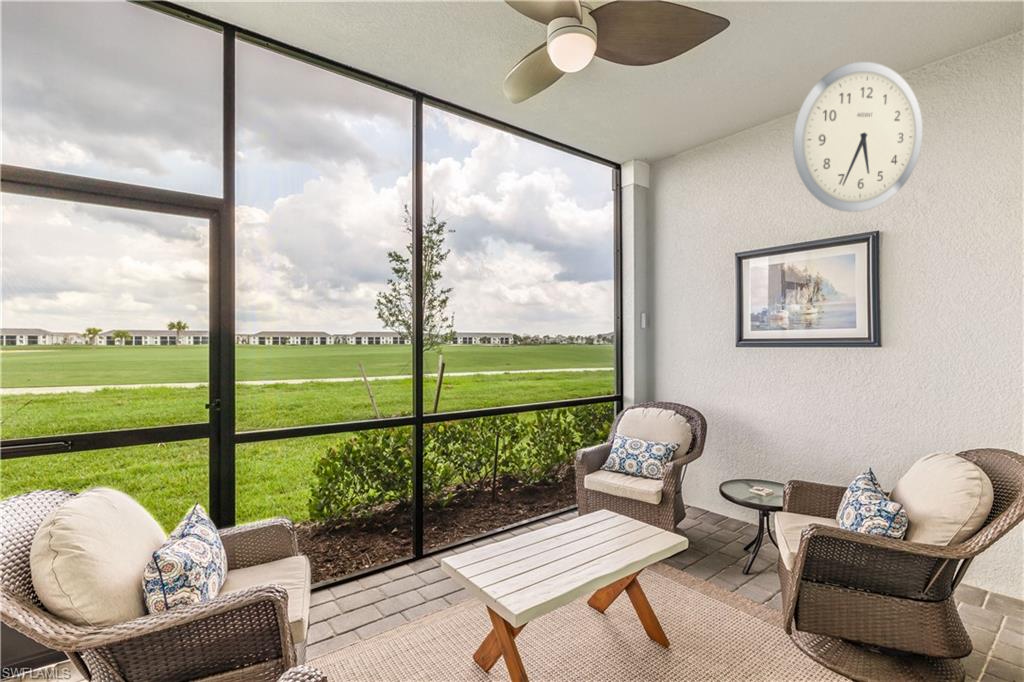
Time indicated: 5:34
